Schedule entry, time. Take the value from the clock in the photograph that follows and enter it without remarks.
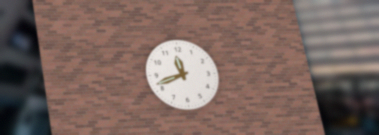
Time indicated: 11:42
